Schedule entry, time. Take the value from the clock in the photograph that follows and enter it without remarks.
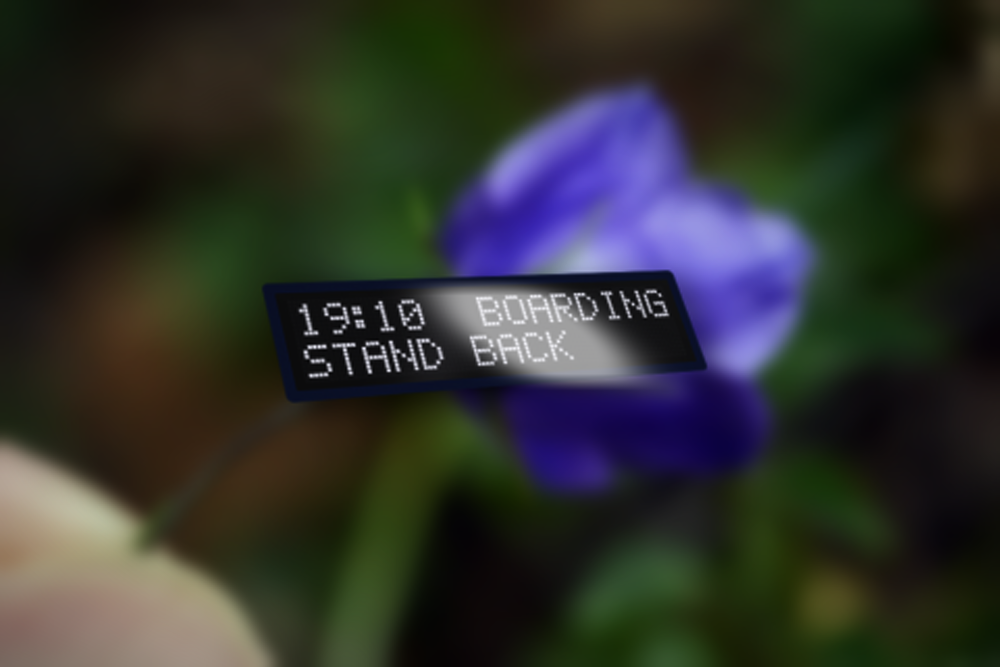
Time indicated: 19:10
